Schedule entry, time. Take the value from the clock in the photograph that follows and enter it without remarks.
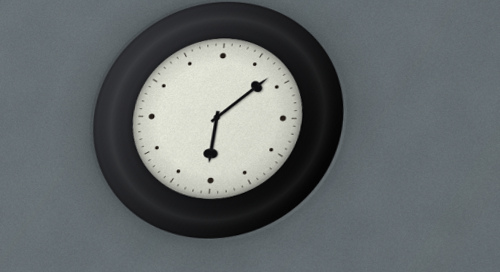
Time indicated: 6:08
